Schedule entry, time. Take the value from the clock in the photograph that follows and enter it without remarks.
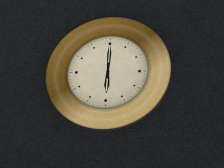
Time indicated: 6:00
